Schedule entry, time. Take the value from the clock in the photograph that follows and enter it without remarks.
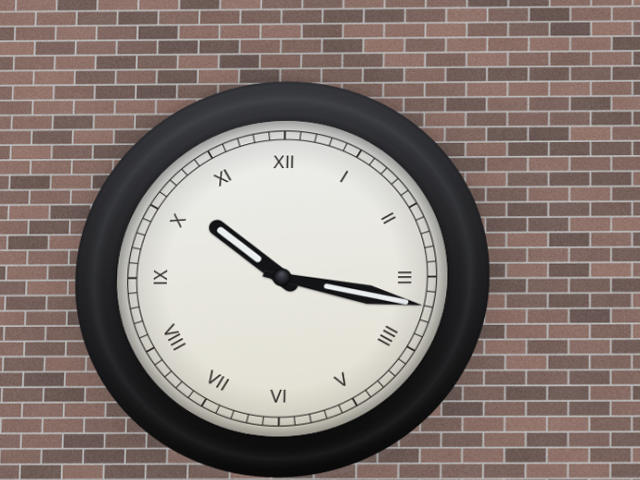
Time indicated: 10:17
